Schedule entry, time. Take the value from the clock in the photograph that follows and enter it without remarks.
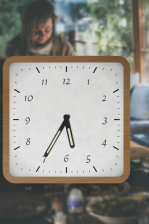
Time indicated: 5:35
